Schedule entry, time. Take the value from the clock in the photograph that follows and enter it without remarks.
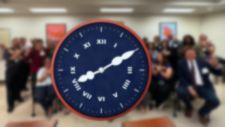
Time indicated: 8:10
